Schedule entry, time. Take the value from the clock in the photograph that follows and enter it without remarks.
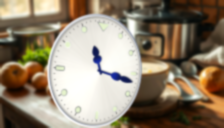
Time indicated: 11:17
